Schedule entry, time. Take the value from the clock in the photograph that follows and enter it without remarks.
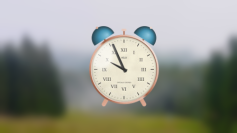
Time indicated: 9:56
